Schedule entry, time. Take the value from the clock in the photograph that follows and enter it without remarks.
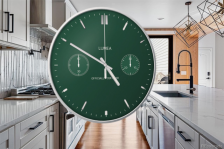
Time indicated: 4:50
